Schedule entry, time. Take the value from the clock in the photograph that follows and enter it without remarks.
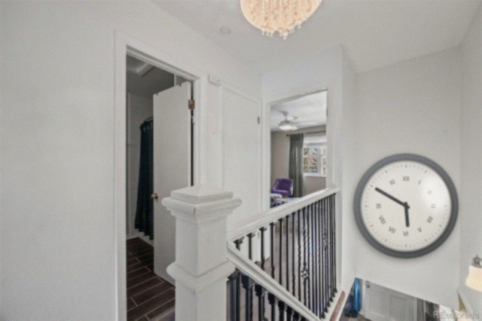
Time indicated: 5:50
